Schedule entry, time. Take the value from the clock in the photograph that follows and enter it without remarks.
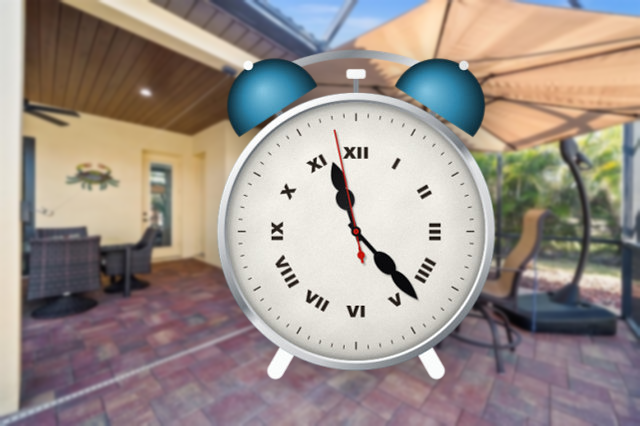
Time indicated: 11:22:58
